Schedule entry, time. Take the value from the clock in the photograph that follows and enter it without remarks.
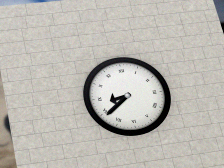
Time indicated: 8:39
